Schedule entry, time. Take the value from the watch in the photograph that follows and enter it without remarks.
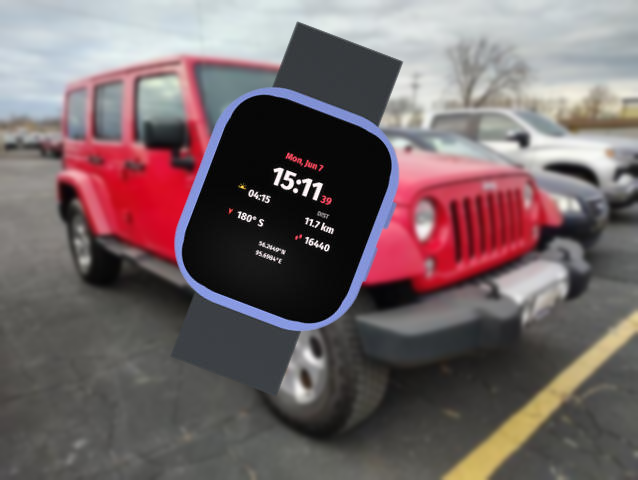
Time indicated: 15:11:39
